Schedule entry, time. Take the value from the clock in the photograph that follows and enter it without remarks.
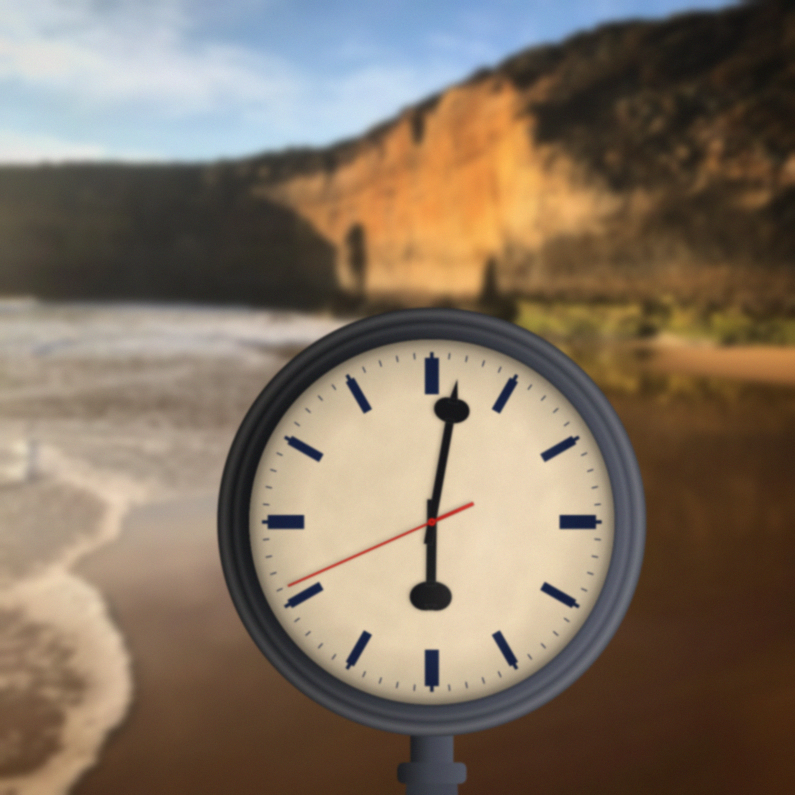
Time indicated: 6:01:41
